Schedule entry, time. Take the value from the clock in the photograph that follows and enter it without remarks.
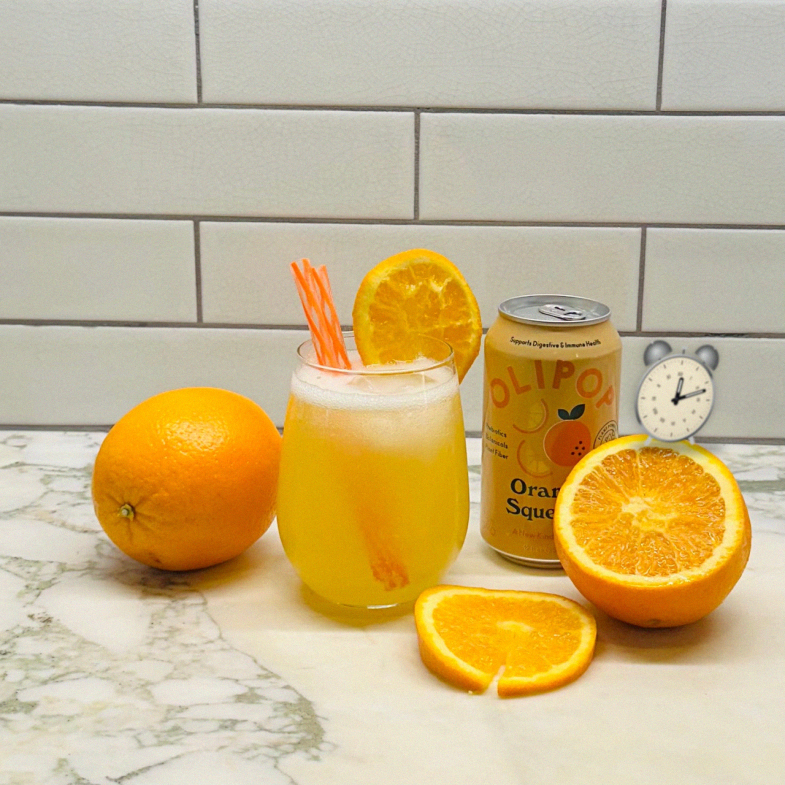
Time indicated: 12:12
